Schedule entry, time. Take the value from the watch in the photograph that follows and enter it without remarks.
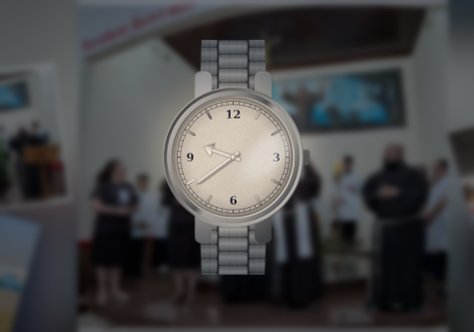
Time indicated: 9:39
